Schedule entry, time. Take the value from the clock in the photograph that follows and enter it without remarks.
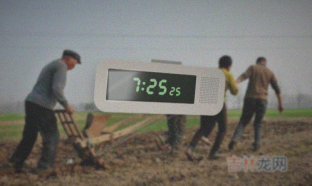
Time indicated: 7:25:25
